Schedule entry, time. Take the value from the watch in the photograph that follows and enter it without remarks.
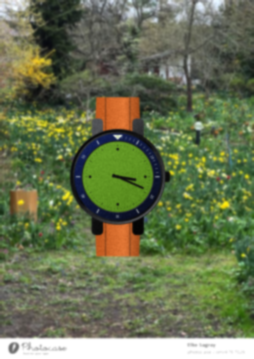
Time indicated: 3:19
